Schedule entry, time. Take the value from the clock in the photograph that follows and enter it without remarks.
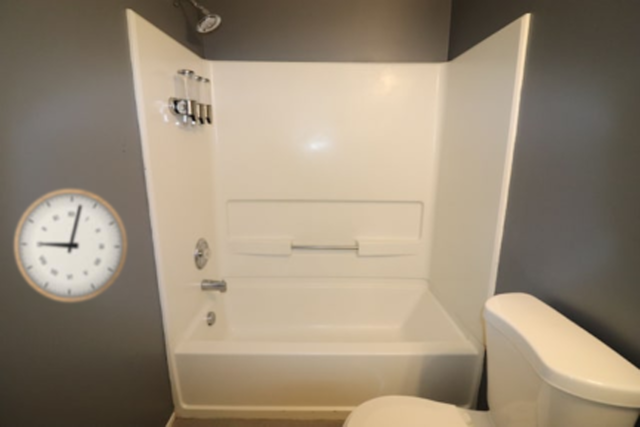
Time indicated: 9:02
